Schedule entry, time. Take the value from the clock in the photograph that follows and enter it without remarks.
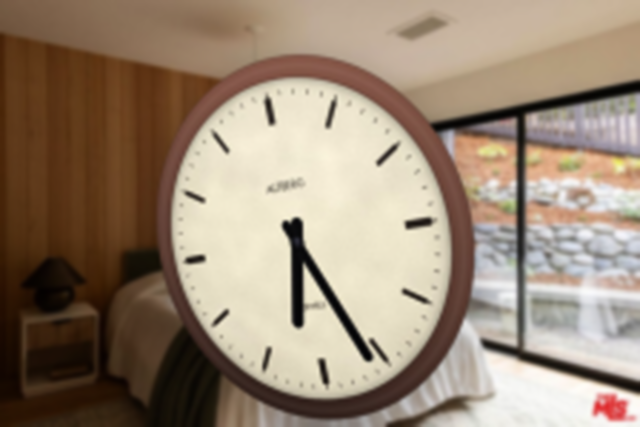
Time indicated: 6:26
